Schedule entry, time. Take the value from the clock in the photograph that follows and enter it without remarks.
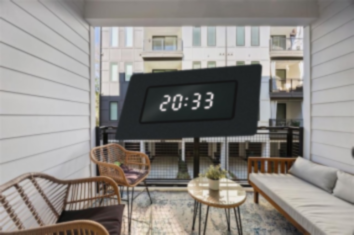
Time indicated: 20:33
